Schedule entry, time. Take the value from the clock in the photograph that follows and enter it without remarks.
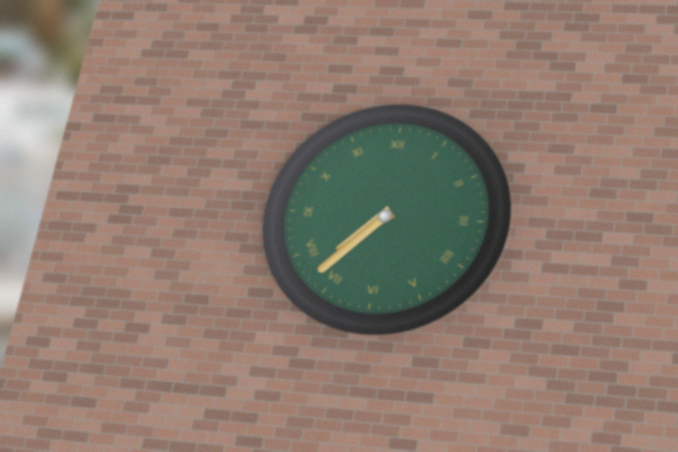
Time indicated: 7:37
